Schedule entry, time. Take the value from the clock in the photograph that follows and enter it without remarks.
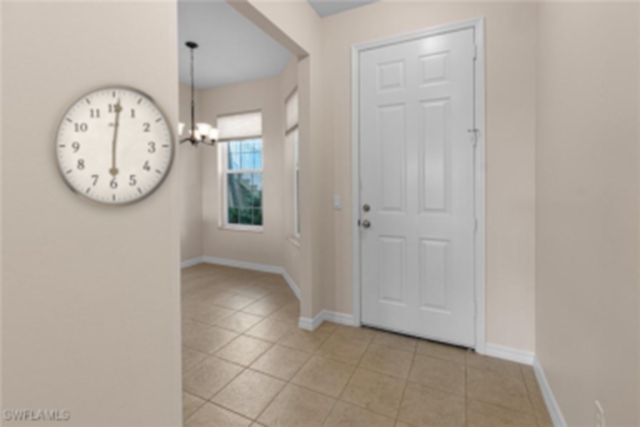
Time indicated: 6:01
